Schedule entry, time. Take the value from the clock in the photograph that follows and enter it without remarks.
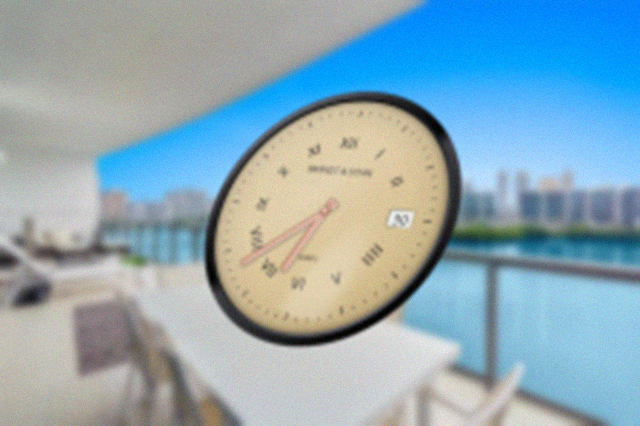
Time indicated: 6:38
